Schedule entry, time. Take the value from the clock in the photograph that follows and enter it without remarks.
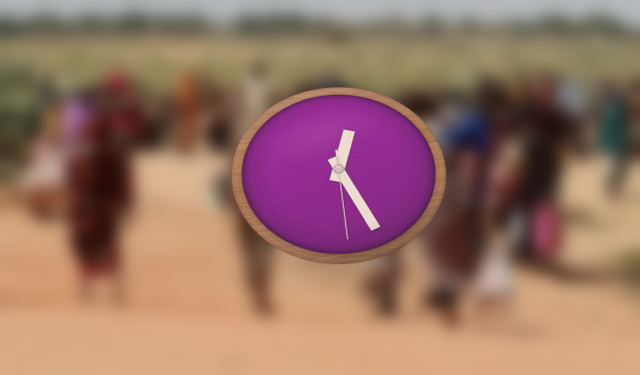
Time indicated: 12:25:29
